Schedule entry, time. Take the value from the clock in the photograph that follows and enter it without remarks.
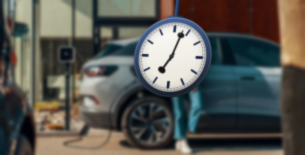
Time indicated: 7:03
